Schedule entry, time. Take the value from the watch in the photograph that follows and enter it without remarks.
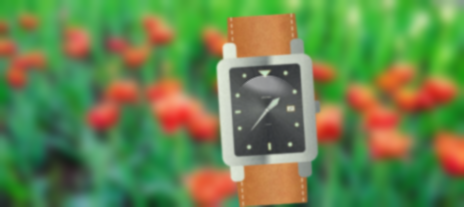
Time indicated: 1:37
